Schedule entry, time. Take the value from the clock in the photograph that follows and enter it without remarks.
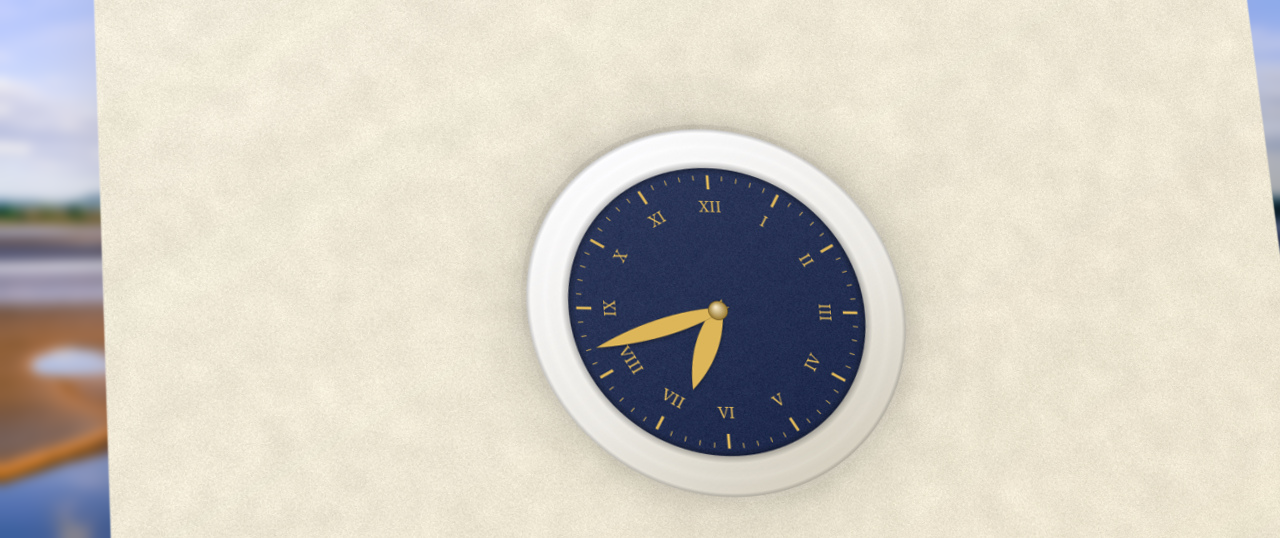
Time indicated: 6:42
